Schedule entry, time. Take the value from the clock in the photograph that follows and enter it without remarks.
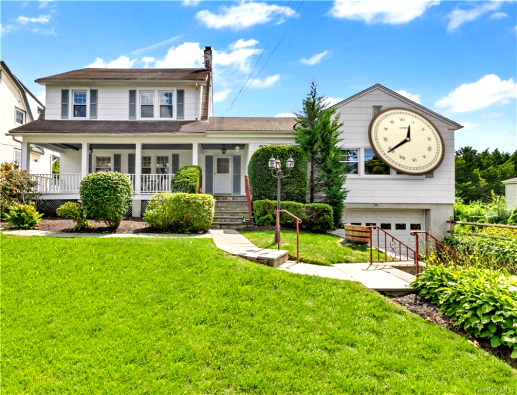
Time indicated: 12:40
